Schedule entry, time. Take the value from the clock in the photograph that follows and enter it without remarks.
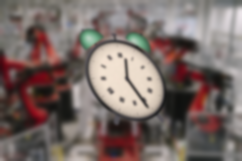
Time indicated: 12:26
